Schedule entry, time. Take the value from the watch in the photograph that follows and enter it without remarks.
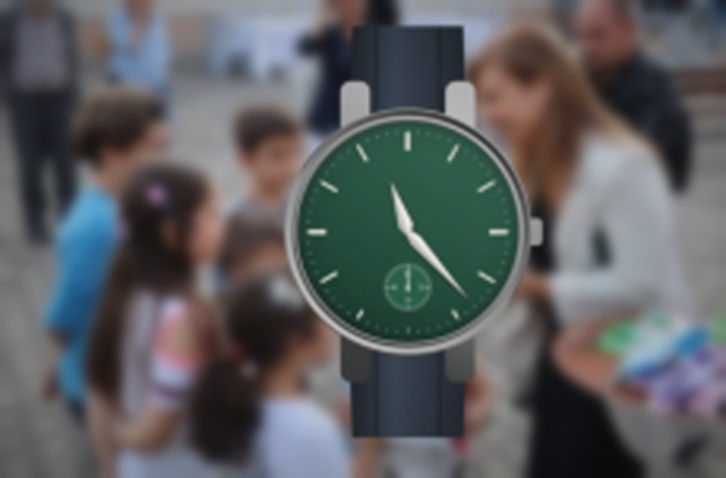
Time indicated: 11:23
